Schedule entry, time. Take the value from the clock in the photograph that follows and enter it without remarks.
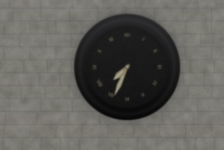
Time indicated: 7:34
